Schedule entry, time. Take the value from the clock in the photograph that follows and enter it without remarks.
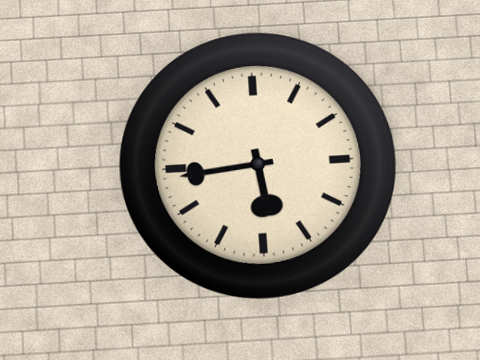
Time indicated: 5:44
